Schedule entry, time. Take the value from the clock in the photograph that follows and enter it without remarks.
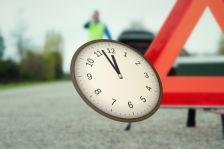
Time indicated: 11:57
